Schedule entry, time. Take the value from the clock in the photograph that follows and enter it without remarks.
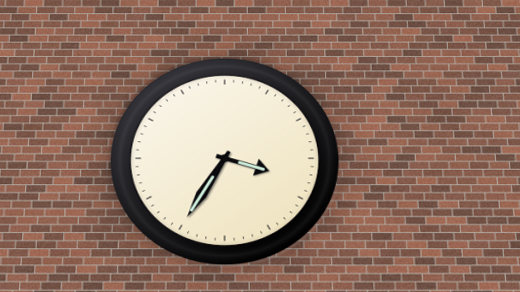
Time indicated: 3:35
